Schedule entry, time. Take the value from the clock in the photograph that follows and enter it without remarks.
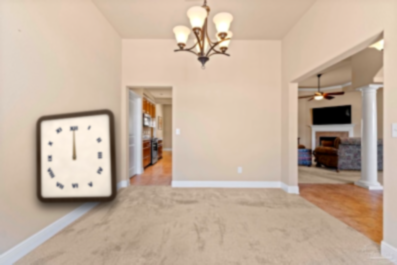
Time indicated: 12:00
